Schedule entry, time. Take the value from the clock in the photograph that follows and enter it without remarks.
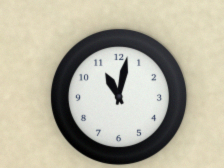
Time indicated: 11:02
